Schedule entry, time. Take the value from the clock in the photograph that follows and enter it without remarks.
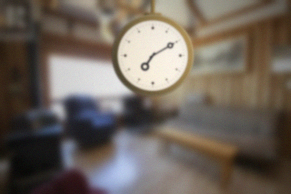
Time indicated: 7:10
